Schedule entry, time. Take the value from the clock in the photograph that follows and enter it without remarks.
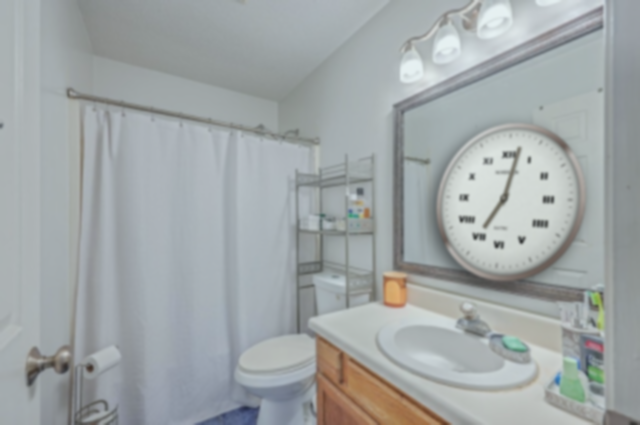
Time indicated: 7:02
